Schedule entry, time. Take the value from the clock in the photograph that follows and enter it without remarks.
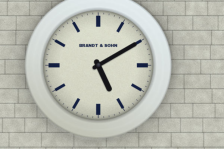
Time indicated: 5:10
